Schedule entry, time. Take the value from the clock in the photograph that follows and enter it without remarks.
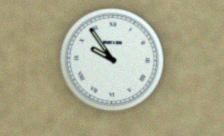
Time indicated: 9:54
